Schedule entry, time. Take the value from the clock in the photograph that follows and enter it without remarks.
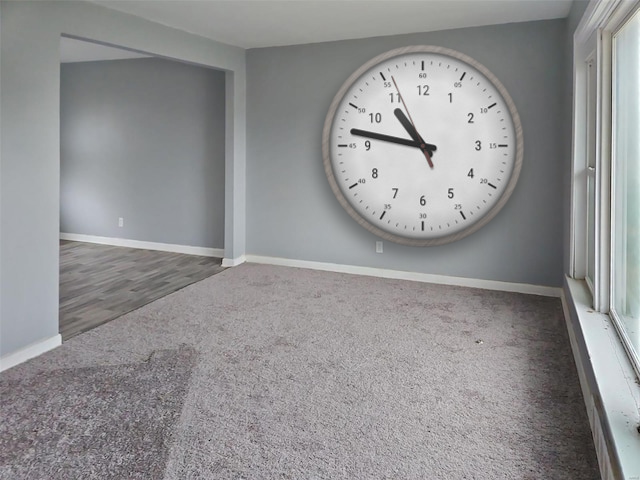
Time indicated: 10:46:56
